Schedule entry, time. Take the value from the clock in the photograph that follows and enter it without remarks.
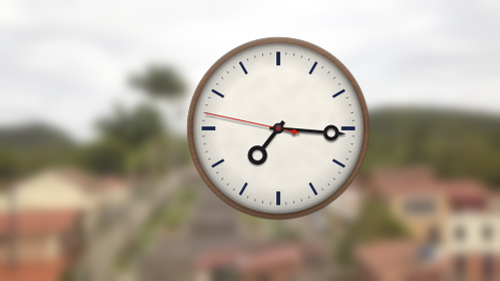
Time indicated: 7:15:47
